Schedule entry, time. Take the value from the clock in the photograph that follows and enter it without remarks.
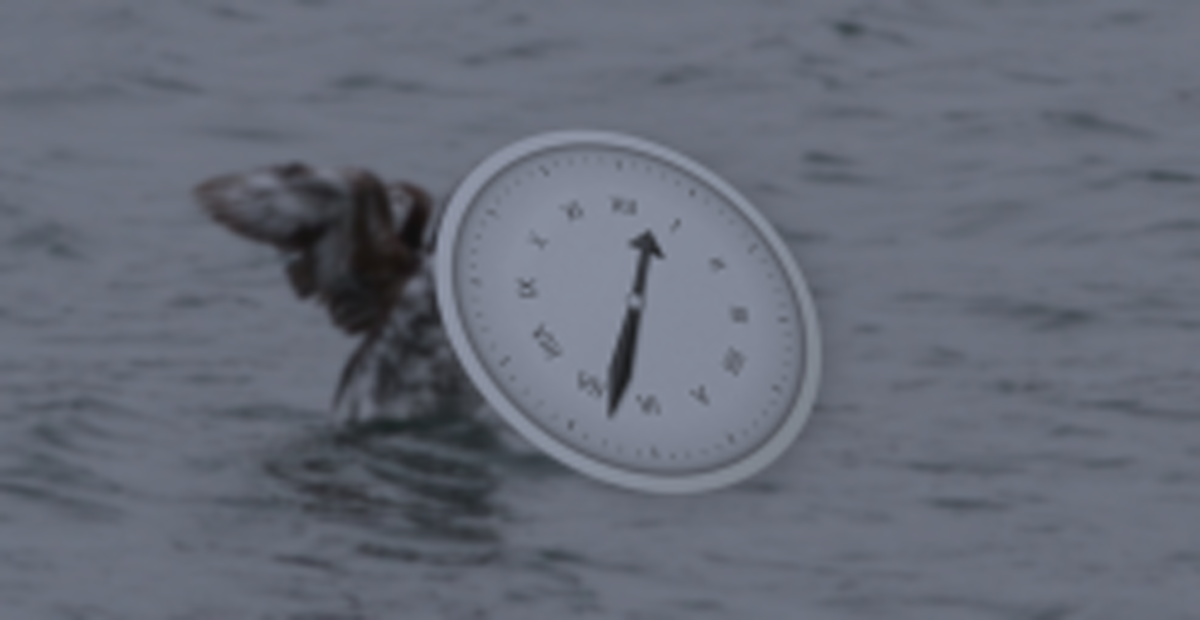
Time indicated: 12:33
